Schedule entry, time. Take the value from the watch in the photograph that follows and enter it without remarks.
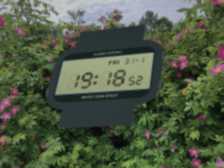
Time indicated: 19:18
